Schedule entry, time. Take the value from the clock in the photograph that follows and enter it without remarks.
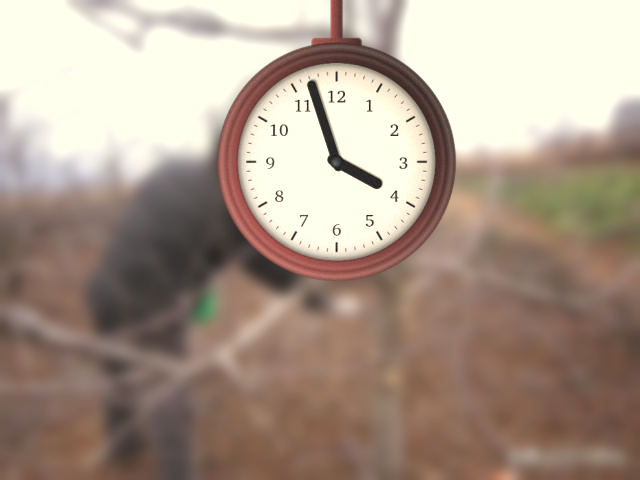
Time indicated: 3:57
